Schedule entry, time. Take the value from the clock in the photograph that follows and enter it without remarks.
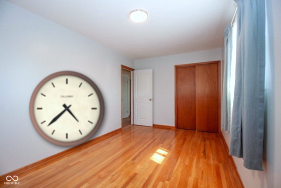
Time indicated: 4:38
